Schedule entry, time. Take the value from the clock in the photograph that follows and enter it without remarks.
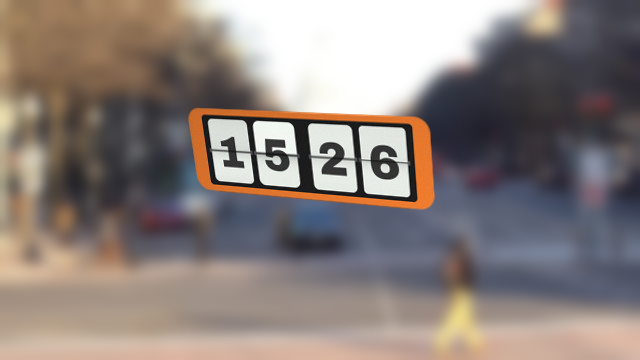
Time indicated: 15:26
